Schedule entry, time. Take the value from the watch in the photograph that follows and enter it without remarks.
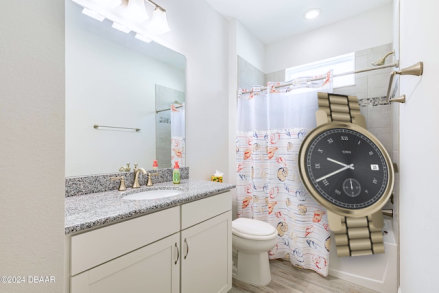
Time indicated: 9:41
